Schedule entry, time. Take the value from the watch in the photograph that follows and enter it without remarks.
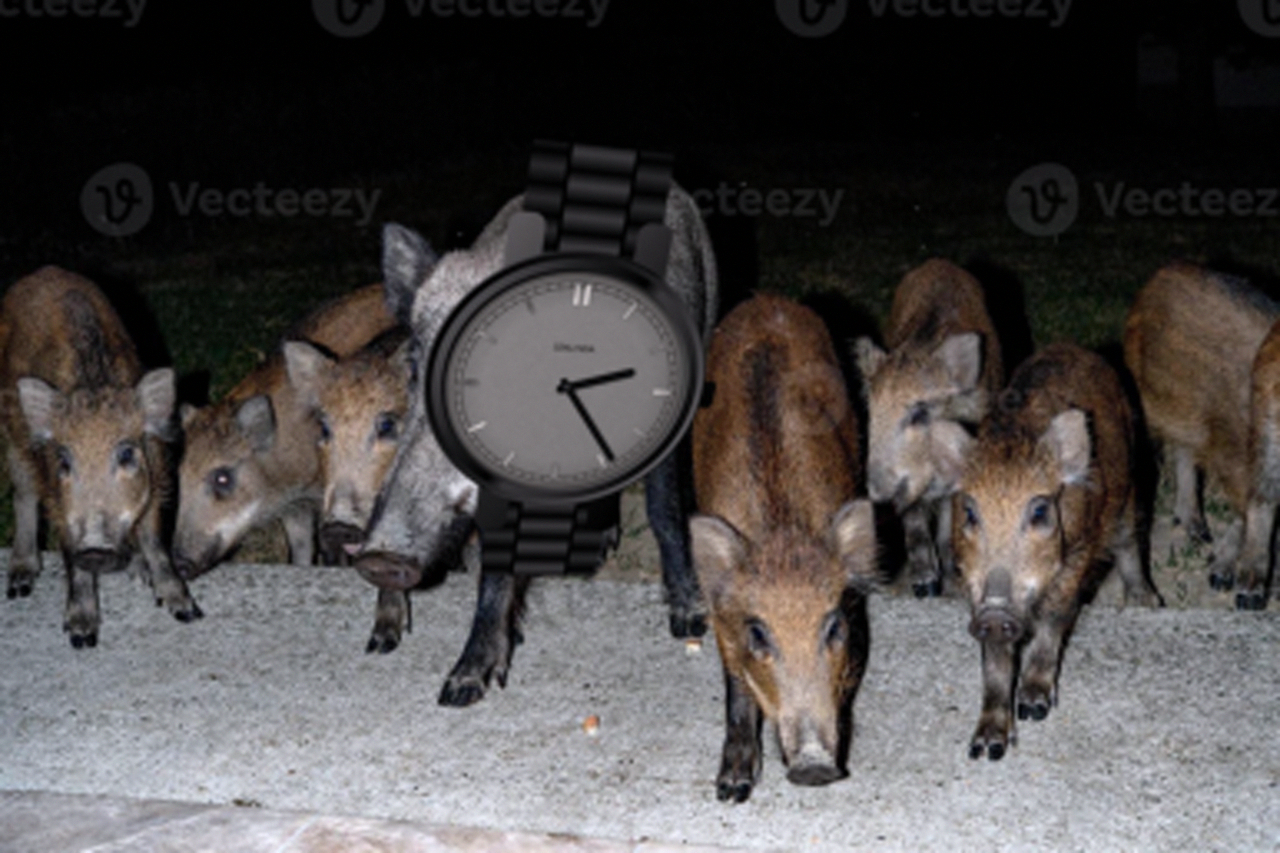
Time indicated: 2:24
